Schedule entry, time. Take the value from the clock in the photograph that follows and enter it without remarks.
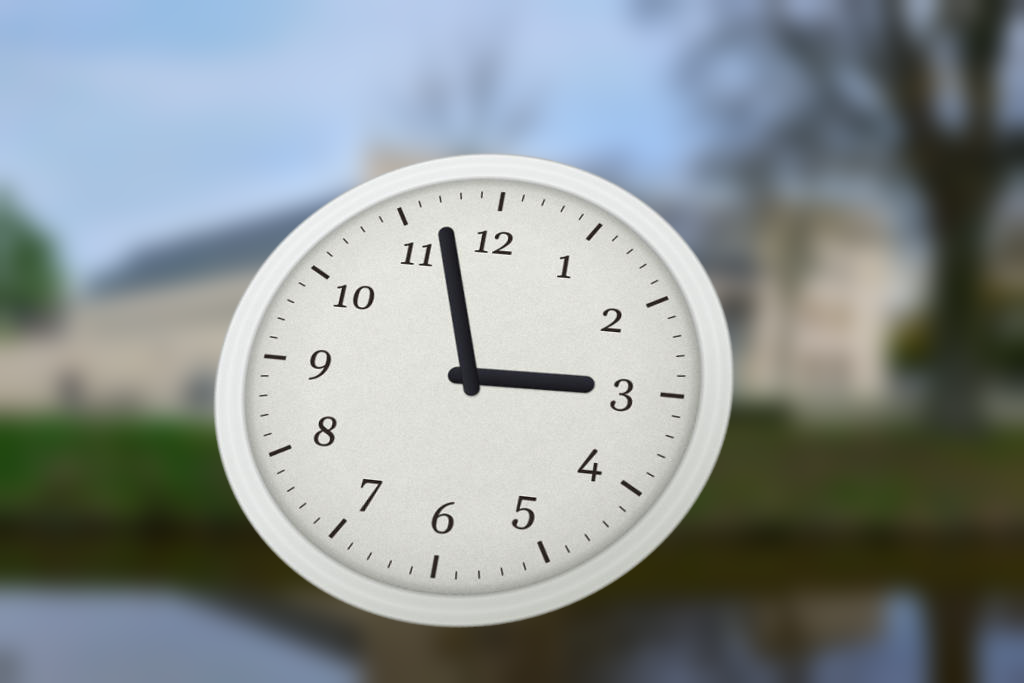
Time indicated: 2:57
